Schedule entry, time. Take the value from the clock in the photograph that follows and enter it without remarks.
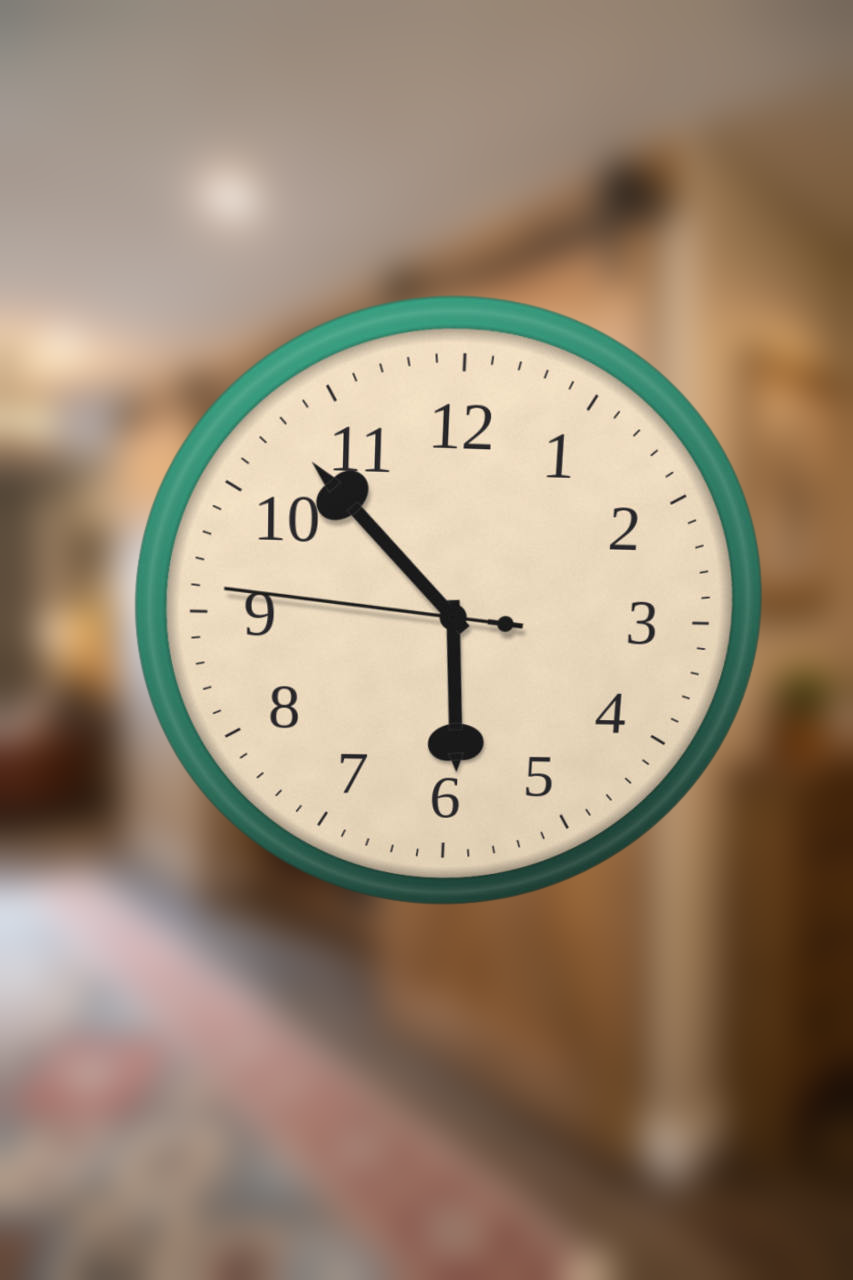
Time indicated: 5:52:46
